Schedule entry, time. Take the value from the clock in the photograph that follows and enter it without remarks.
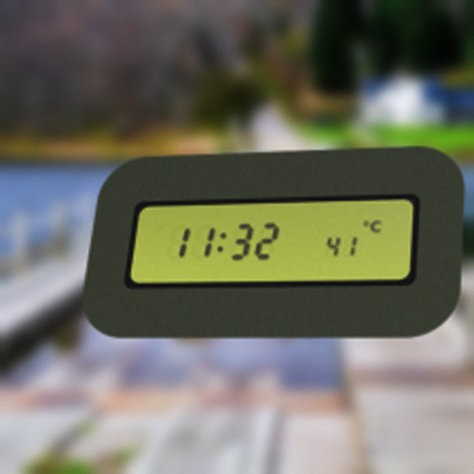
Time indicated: 11:32
